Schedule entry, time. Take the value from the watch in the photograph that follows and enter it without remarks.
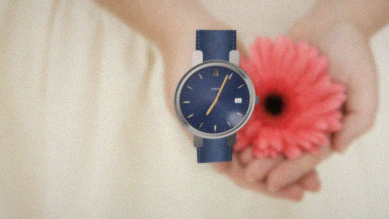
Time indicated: 7:04
